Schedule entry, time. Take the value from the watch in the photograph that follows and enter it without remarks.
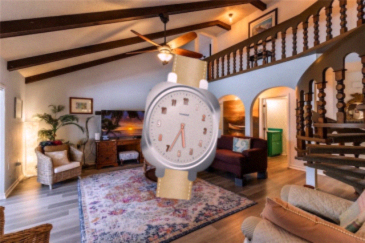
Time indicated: 5:34
